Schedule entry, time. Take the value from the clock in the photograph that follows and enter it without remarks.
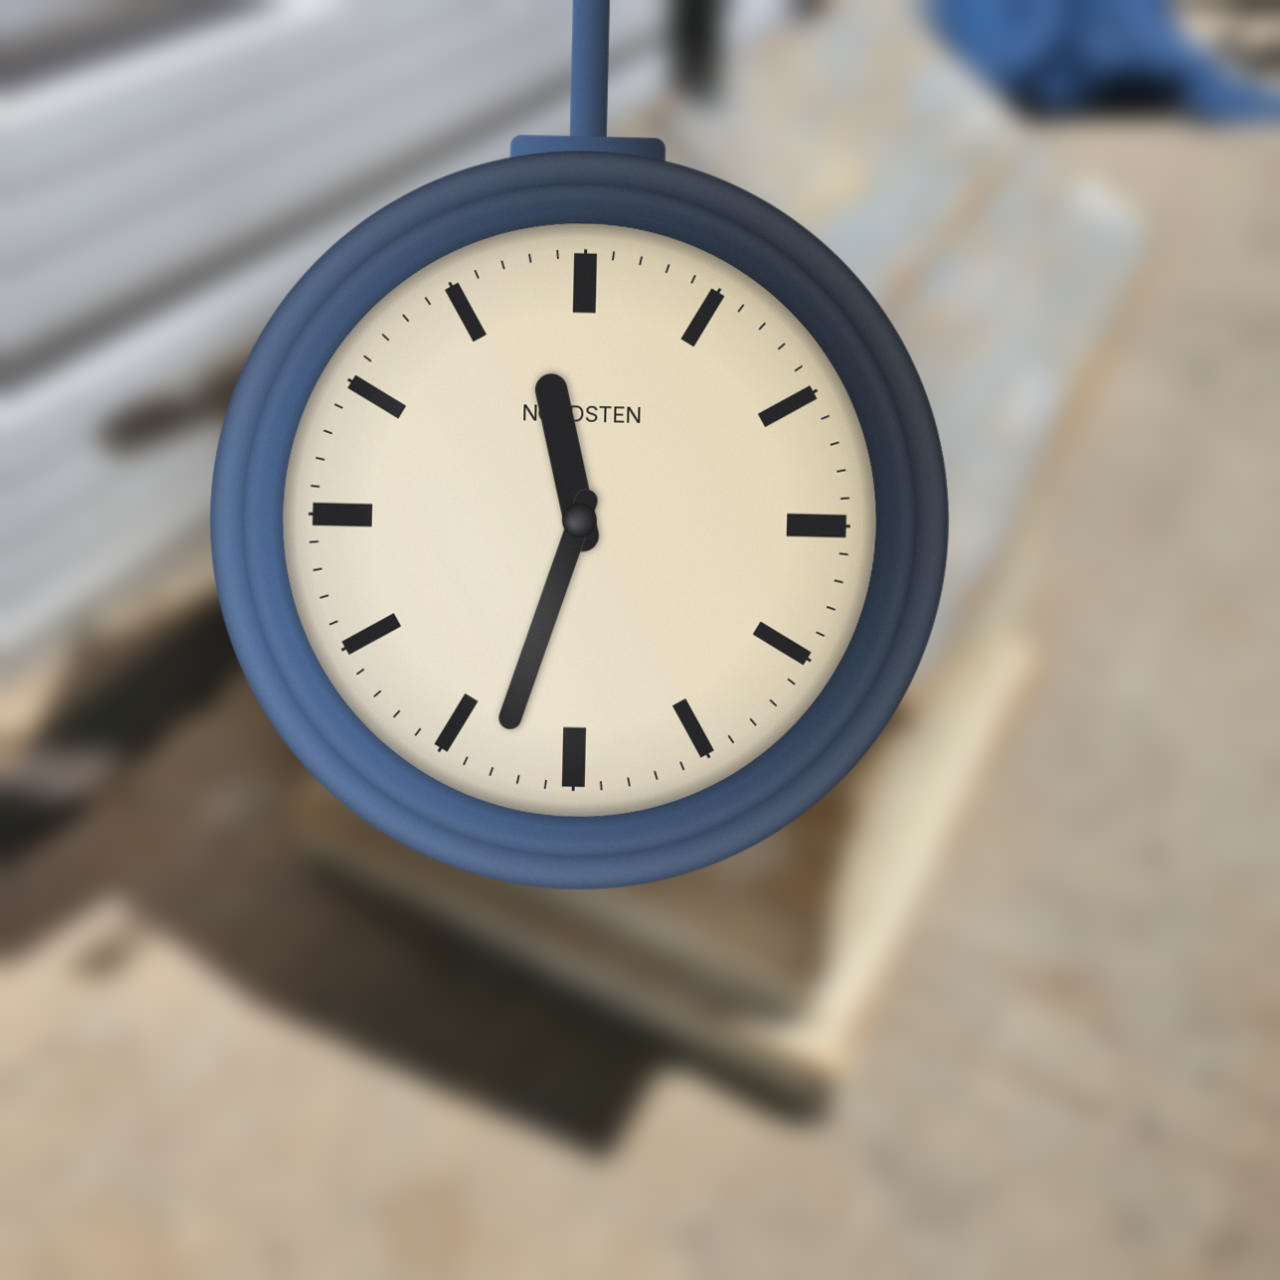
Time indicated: 11:33
